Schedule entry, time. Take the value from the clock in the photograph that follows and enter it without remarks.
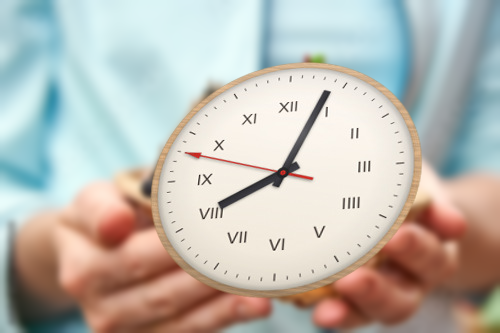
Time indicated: 8:03:48
